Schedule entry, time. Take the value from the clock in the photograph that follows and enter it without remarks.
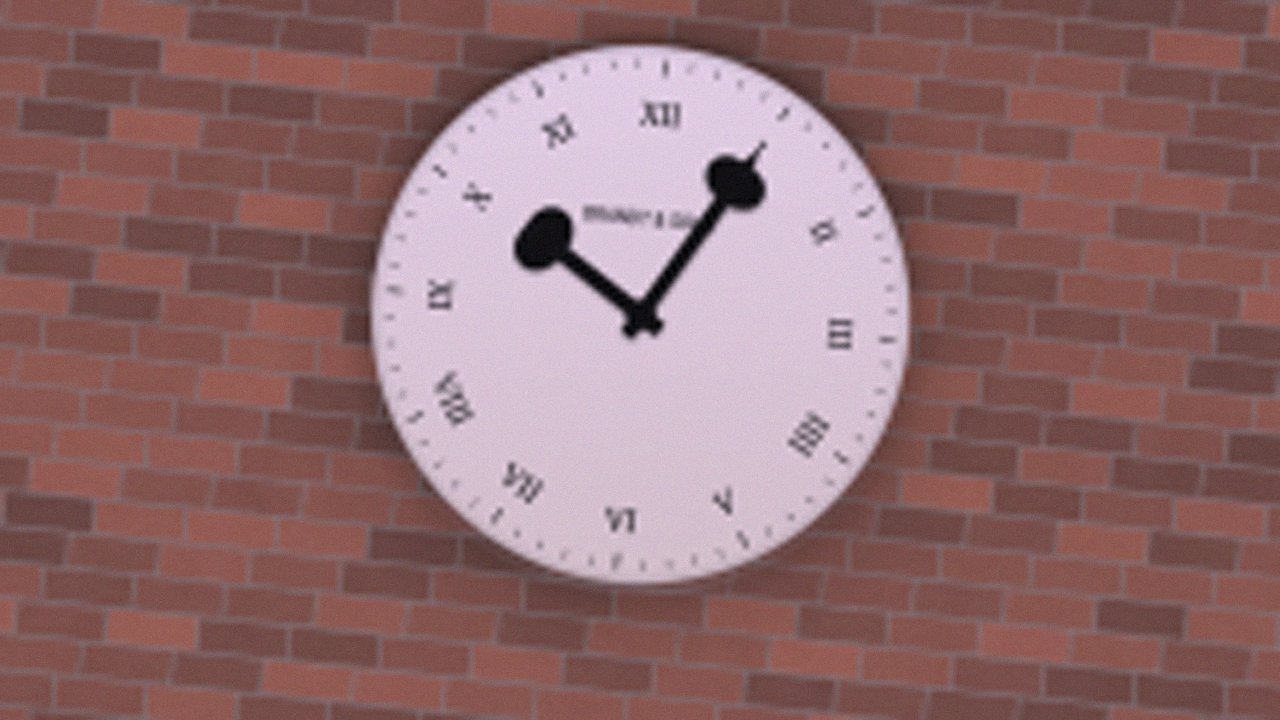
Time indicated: 10:05
